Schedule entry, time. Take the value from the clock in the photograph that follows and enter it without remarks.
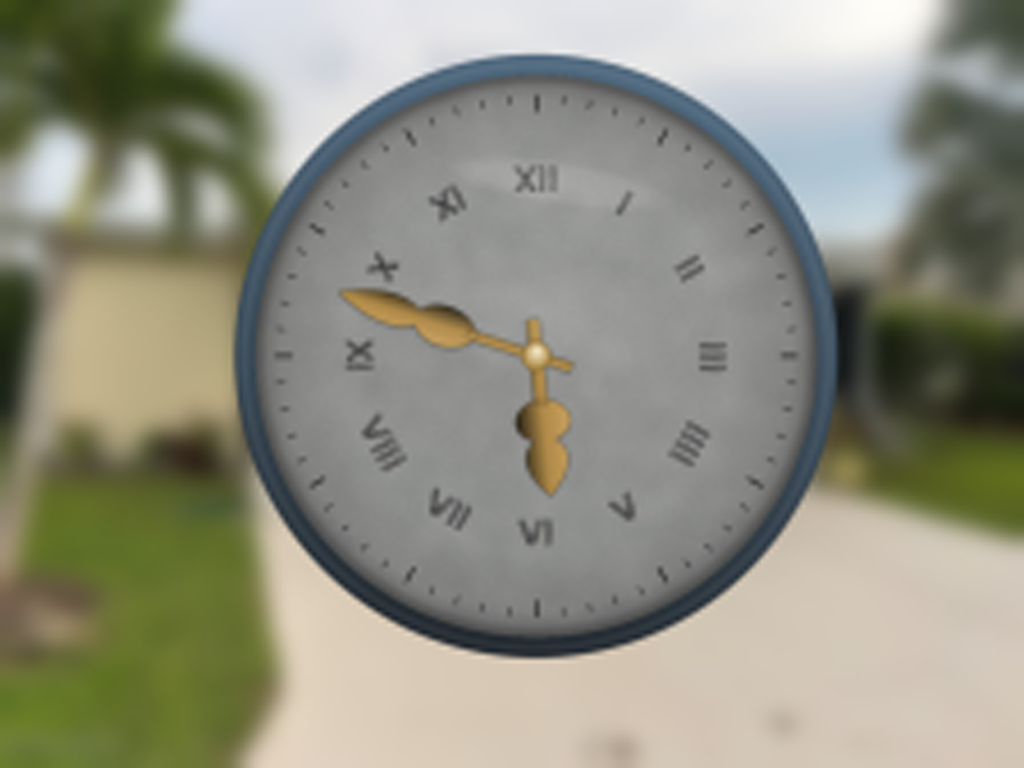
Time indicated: 5:48
